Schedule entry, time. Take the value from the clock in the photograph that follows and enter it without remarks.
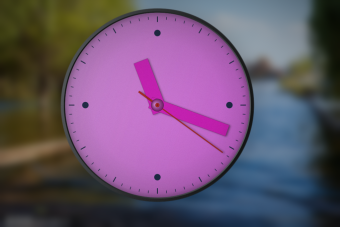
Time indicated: 11:18:21
